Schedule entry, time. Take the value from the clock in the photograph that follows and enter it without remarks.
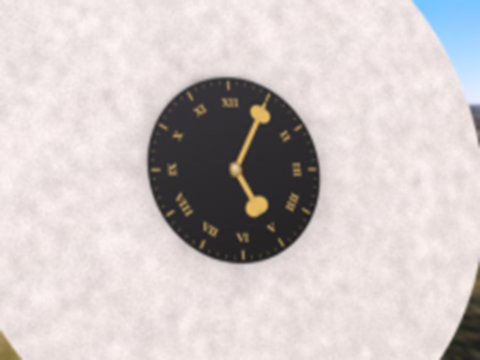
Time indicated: 5:05
